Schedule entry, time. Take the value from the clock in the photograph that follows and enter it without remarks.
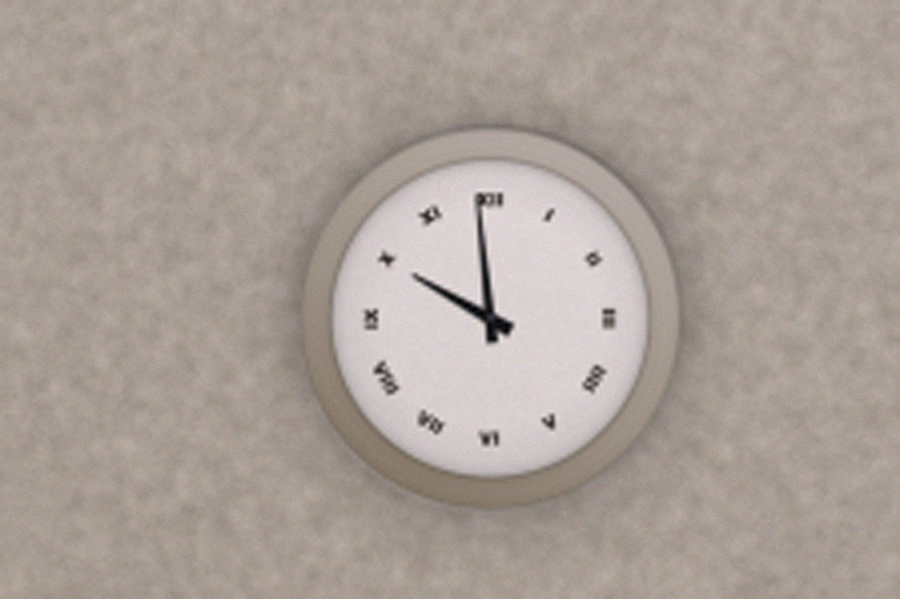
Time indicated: 9:59
